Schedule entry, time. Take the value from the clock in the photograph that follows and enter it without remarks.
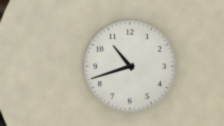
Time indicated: 10:42
